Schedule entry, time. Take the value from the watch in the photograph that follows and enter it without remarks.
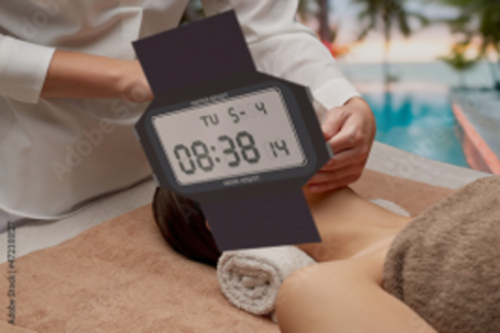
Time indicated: 8:38:14
